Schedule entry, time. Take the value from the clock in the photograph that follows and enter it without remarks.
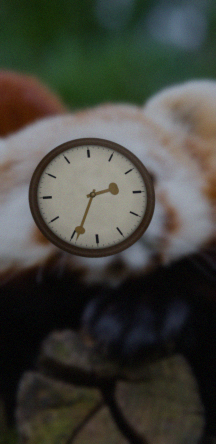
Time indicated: 2:34
